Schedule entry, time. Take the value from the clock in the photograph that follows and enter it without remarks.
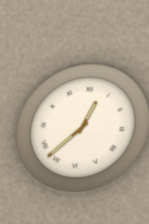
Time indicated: 12:37
